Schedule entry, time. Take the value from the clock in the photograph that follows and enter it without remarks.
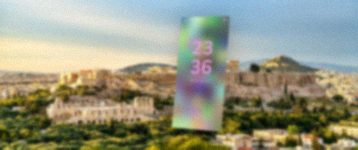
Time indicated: 23:36
